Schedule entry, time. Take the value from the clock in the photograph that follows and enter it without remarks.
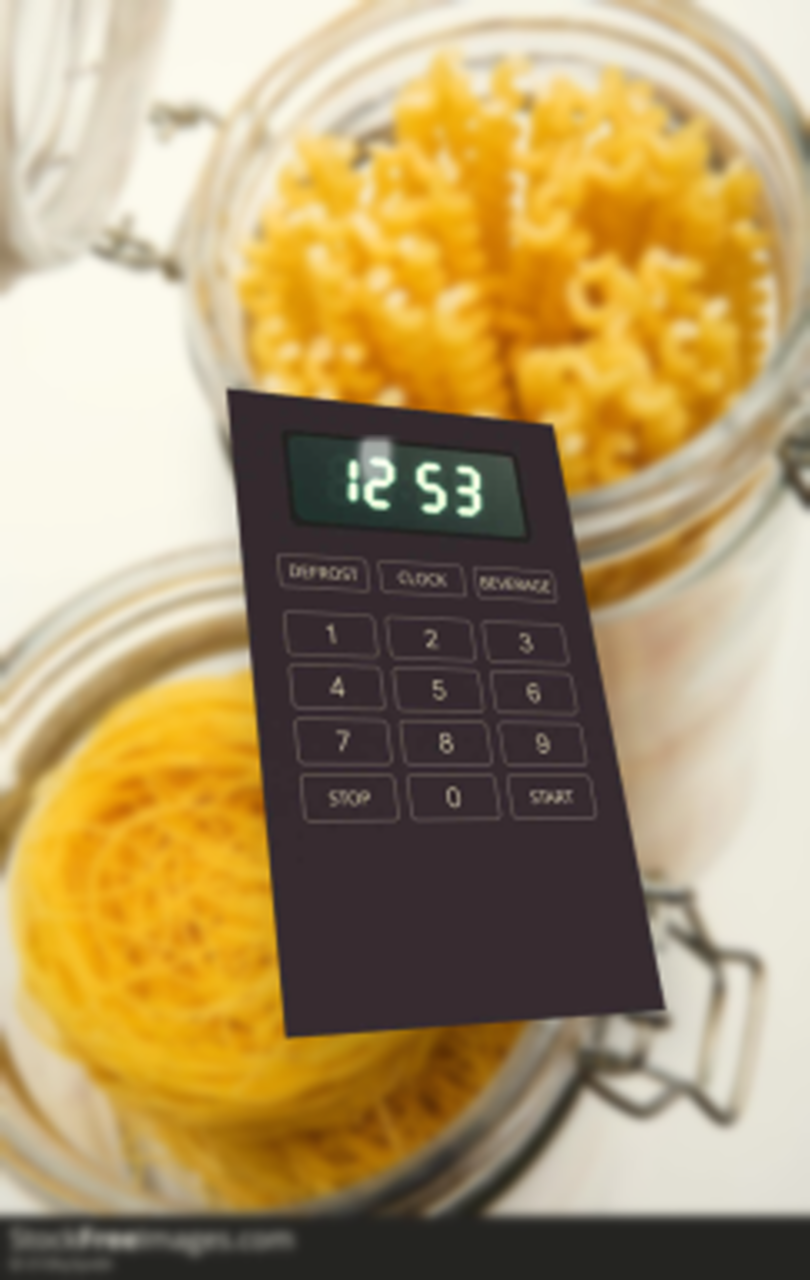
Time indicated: 12:53
